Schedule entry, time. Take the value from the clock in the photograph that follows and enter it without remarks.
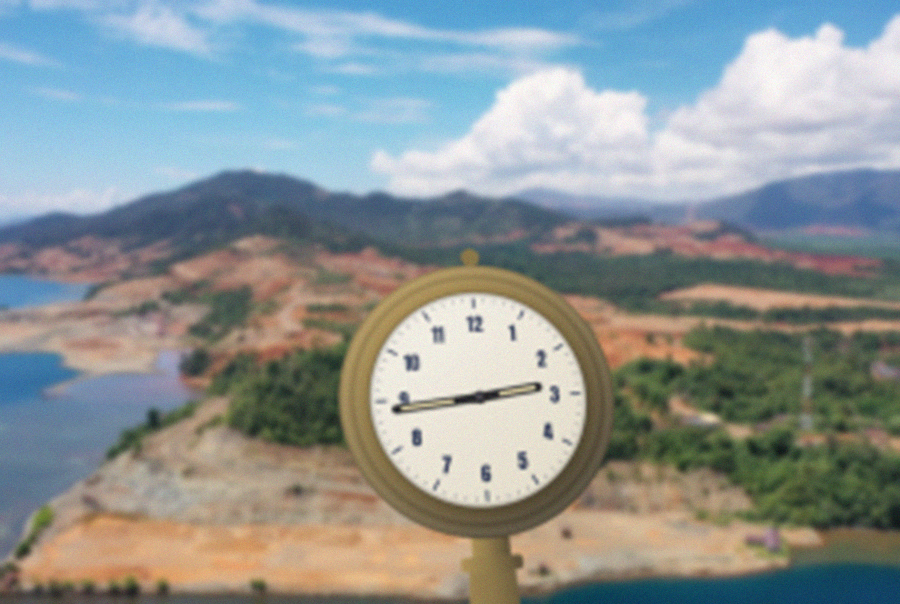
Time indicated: 2:44
